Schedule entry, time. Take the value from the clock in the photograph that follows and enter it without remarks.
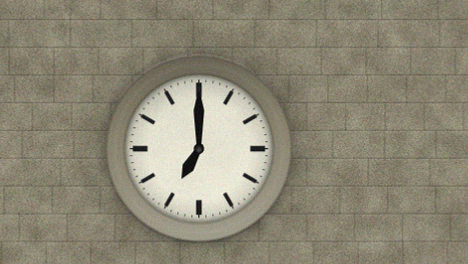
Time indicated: 7:00
